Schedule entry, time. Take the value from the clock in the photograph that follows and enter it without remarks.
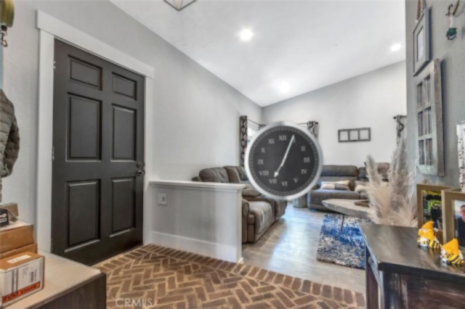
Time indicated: 7:04
